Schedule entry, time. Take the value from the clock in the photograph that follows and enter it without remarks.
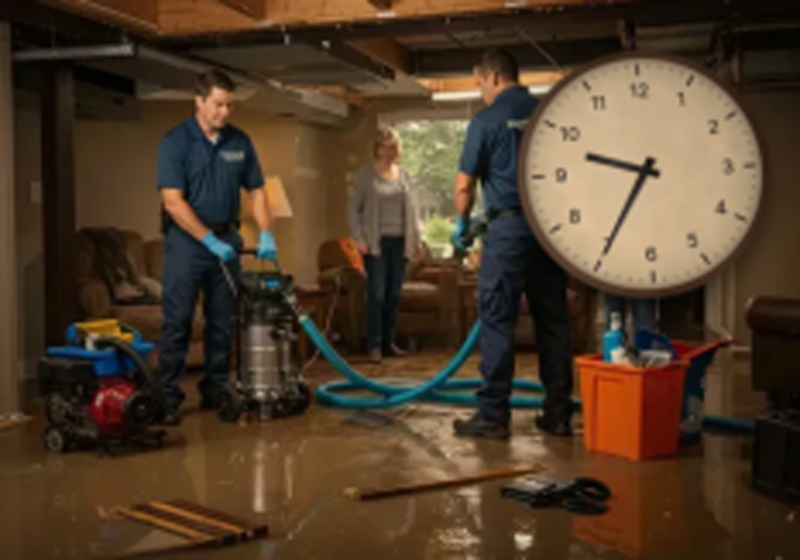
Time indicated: 9:35
